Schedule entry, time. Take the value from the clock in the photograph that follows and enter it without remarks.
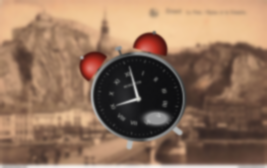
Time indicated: 9:01
